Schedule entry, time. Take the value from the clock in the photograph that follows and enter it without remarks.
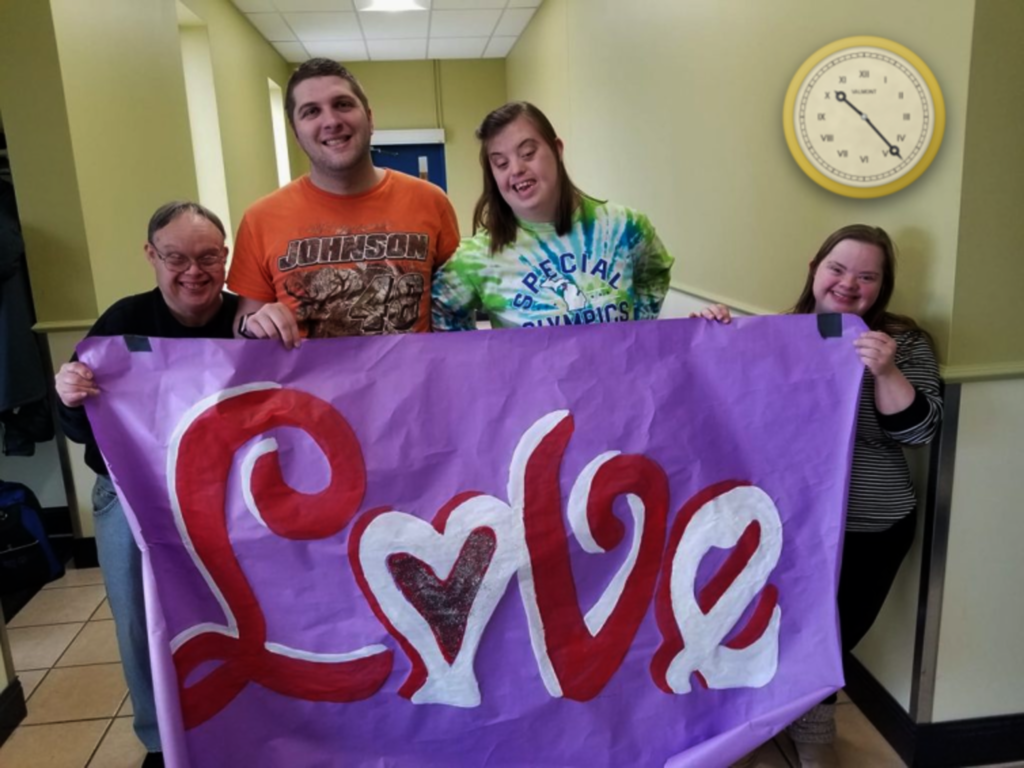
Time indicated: 10:23
